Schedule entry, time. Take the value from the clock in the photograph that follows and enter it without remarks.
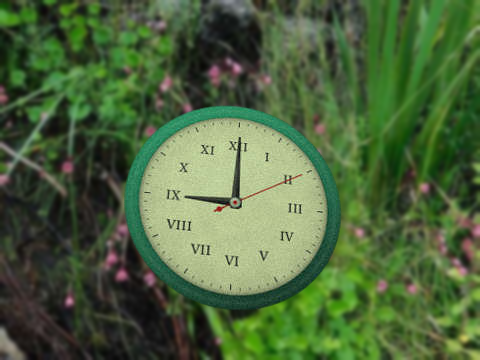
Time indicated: 9:00:10
